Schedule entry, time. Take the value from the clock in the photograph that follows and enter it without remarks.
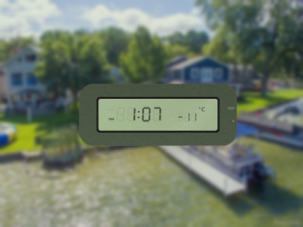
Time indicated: 1:07
